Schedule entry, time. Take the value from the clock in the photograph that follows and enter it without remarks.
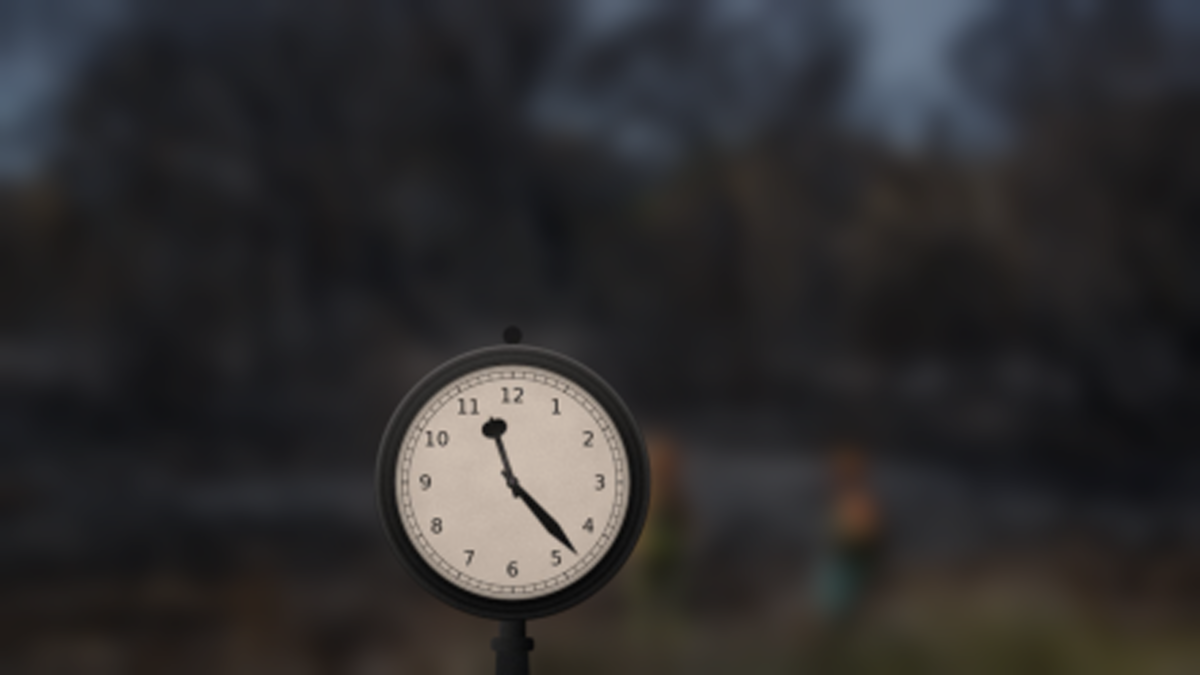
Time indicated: 11:23
